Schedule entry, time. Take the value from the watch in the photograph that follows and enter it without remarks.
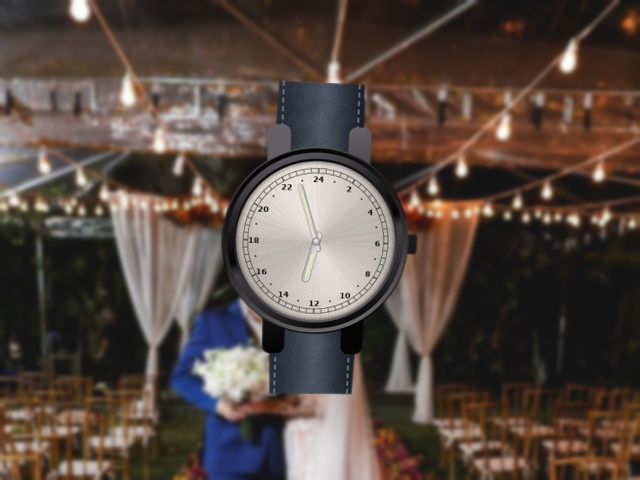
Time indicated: 12:57
